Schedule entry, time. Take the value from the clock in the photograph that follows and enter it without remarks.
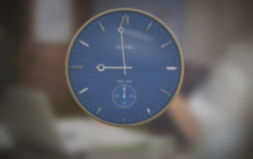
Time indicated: 8:59
